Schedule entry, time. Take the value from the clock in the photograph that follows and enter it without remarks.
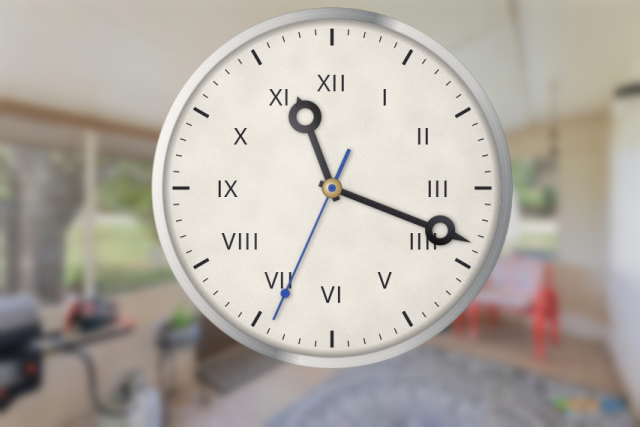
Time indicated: 11:18:34
